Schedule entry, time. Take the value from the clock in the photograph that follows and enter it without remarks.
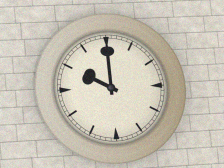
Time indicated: 10:00
